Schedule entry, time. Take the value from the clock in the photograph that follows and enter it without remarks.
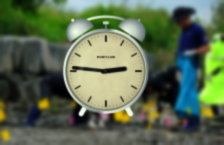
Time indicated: 2:46
